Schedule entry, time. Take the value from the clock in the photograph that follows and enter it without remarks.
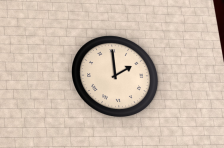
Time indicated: 2:00
